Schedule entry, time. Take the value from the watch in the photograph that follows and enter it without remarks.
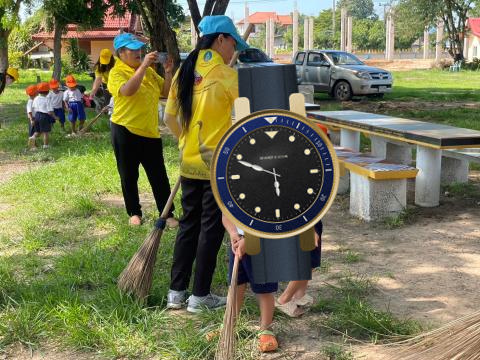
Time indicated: 5:49
